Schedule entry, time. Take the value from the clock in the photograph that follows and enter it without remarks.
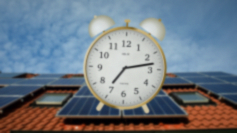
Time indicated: 7:13
